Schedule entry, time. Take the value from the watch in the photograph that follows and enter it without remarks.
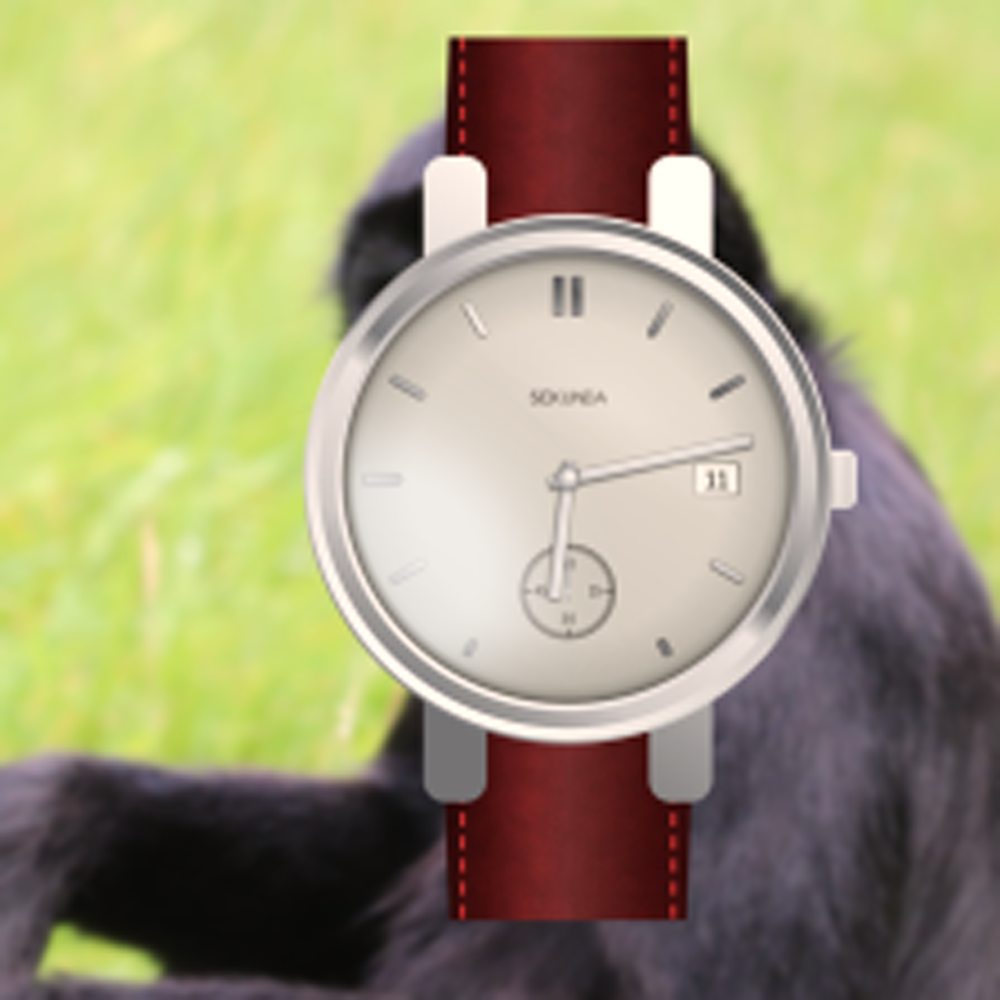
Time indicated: 6:13
